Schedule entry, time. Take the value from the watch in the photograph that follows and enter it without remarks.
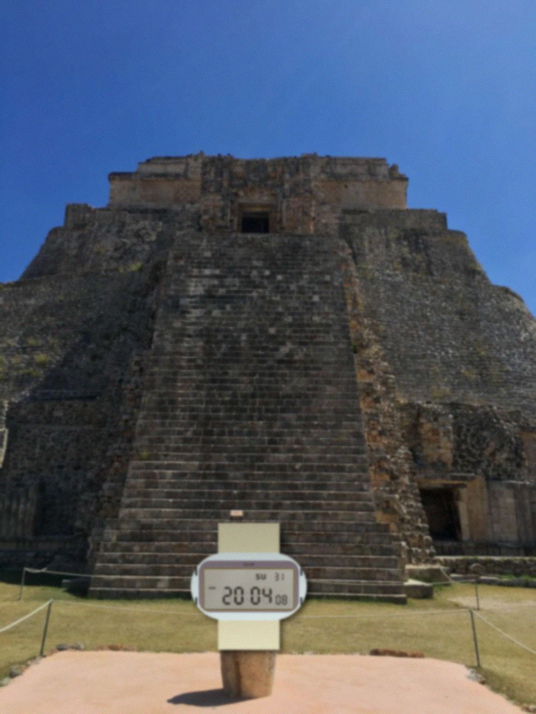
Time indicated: 20:04
